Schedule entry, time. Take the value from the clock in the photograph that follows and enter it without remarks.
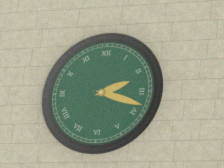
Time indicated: 2:18
